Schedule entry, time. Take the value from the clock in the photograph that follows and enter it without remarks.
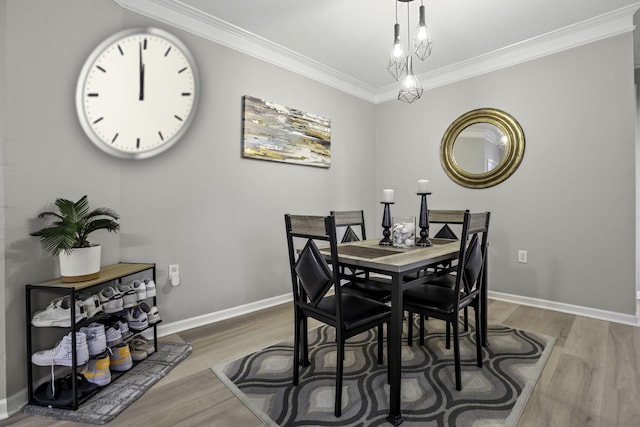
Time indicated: 11:59
